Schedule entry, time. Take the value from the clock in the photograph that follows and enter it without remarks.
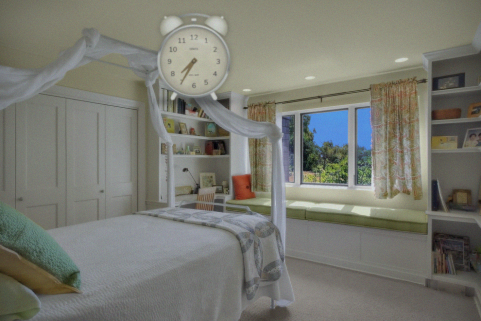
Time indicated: 7:35
